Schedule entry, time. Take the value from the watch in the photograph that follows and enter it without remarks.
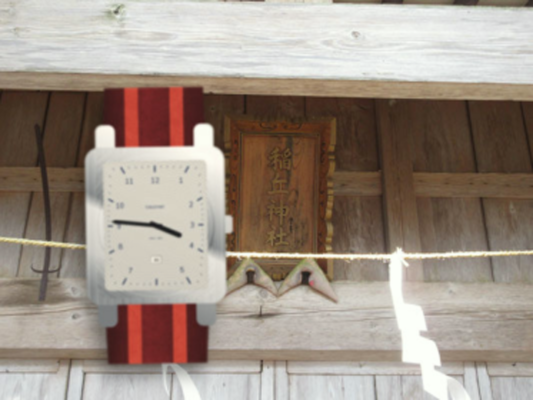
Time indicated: 3:46
